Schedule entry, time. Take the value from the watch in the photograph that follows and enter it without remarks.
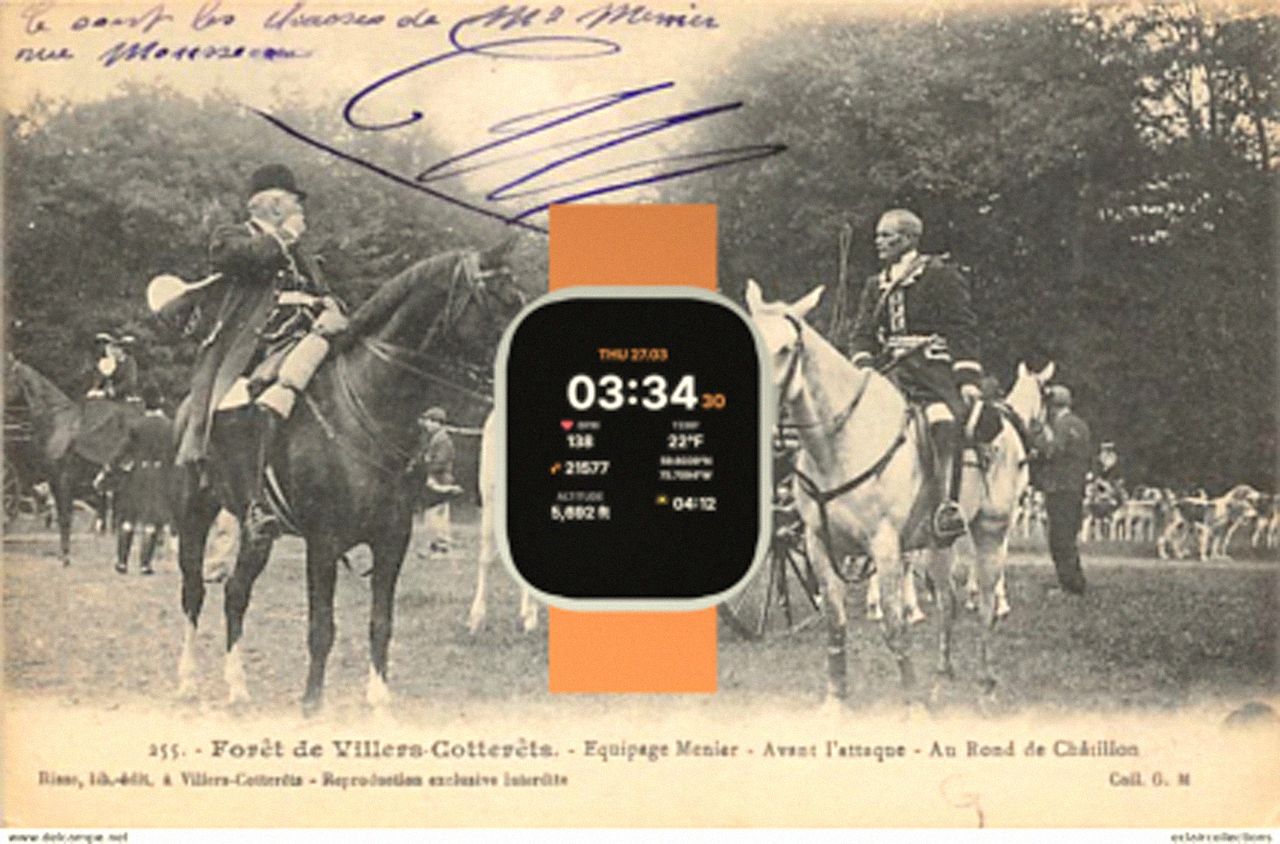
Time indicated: 3:34
